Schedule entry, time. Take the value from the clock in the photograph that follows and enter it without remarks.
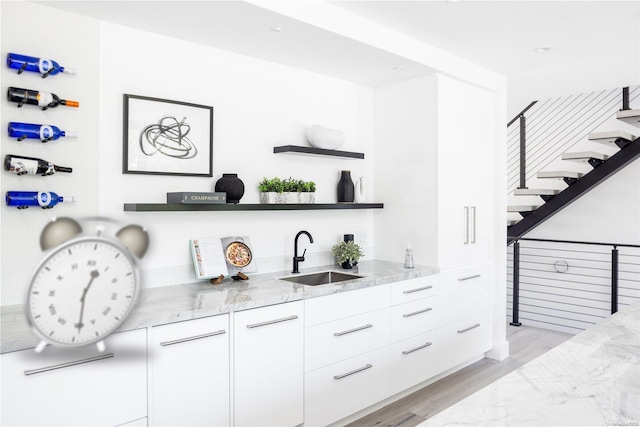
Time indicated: 12:29
